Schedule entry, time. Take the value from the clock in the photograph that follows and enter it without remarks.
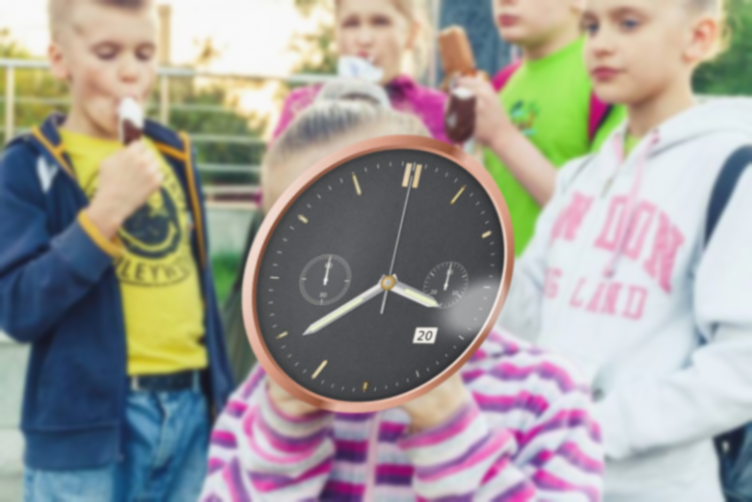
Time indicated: 3:39
